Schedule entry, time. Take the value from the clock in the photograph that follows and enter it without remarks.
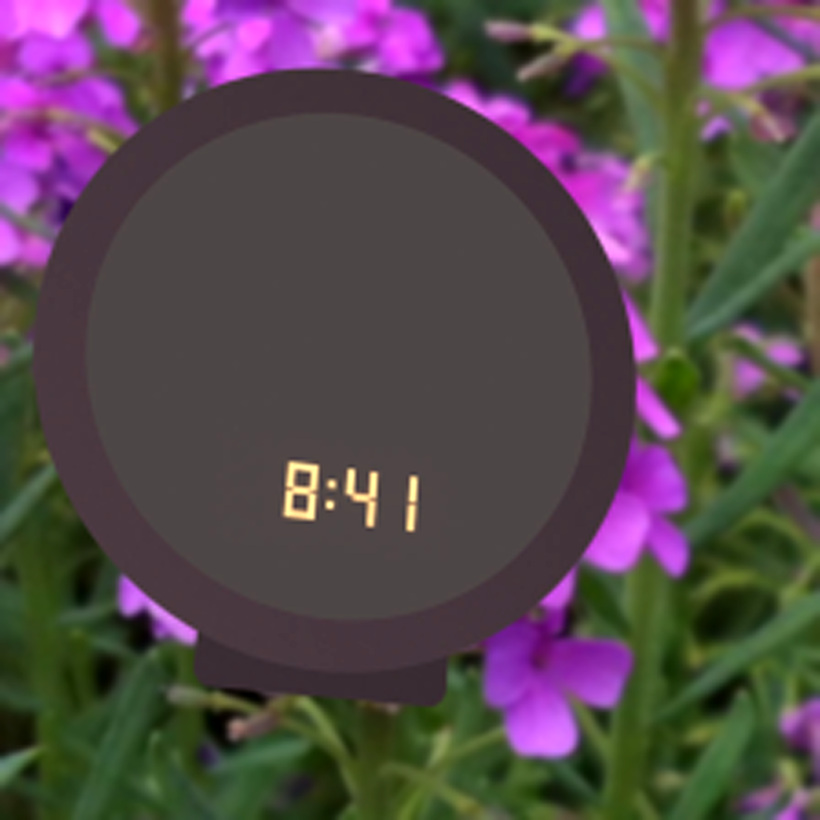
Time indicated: 8:41
